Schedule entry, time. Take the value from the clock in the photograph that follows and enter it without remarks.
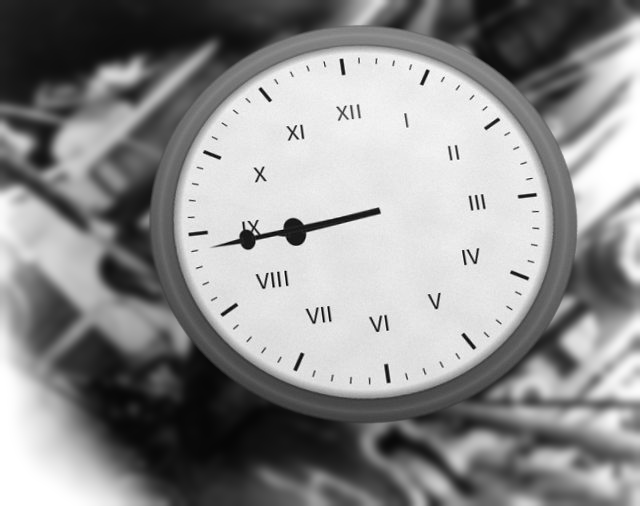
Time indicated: 8:44
